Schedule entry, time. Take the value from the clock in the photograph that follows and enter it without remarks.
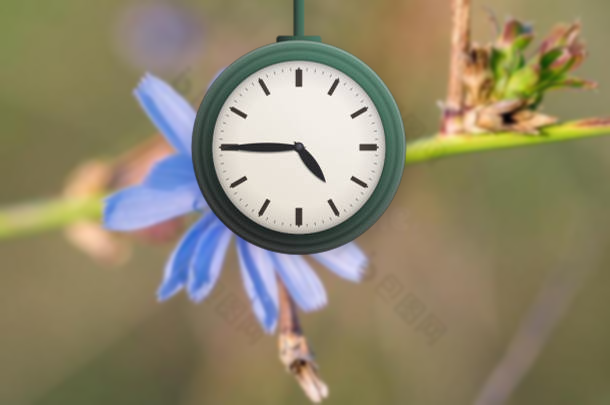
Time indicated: 4:45
